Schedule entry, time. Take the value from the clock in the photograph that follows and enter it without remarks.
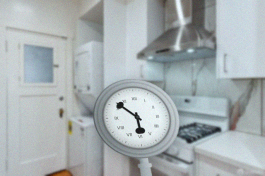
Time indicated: 5:52
